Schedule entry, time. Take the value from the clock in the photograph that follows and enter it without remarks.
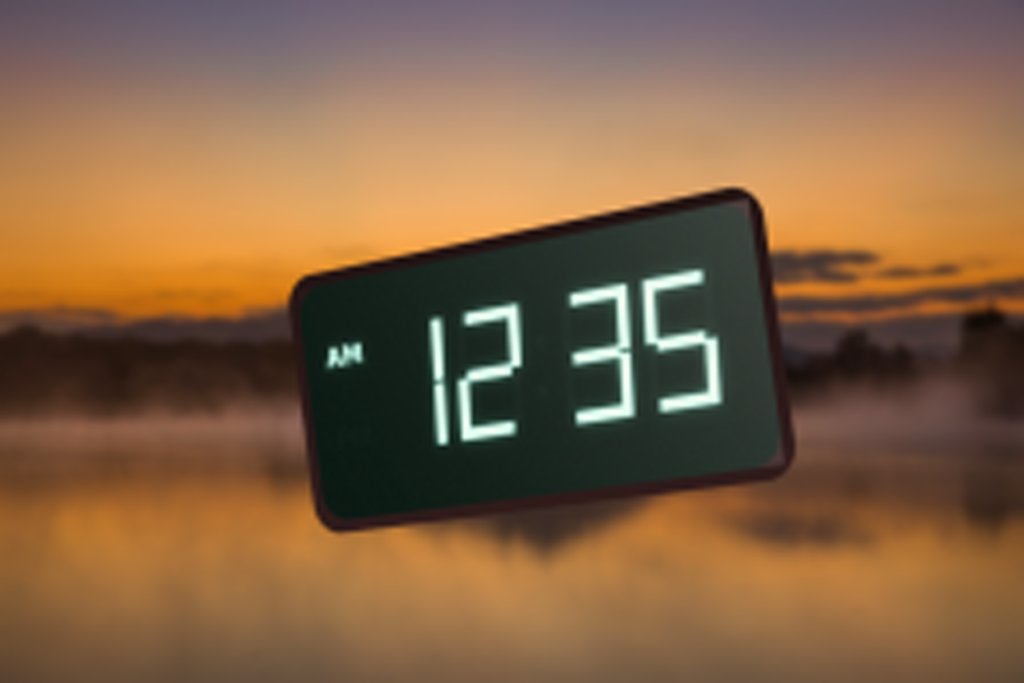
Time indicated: 12:35
